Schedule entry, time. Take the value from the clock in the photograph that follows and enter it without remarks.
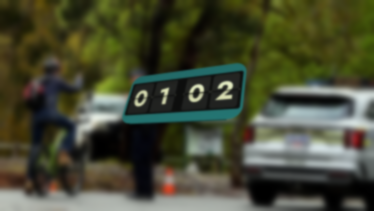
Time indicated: 1:02
